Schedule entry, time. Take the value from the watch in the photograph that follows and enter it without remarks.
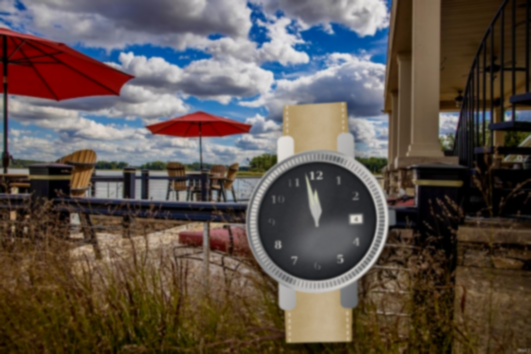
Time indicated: 11:58
